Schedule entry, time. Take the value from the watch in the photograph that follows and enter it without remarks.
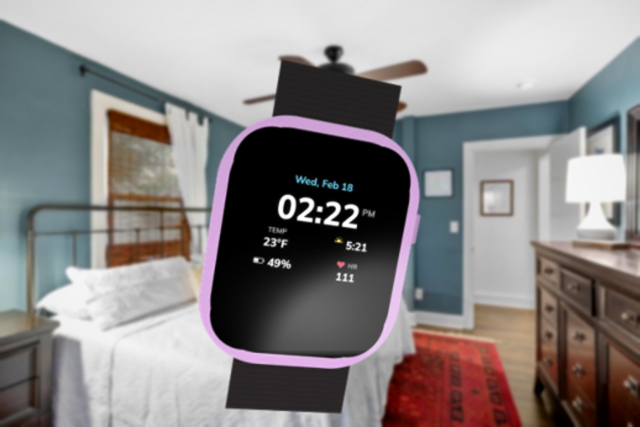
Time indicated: 2:22
